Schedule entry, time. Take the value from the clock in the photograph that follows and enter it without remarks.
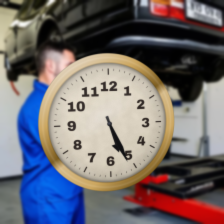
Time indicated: 5:26
